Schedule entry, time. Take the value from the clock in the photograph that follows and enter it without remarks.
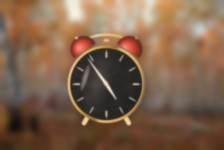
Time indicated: 4:54
